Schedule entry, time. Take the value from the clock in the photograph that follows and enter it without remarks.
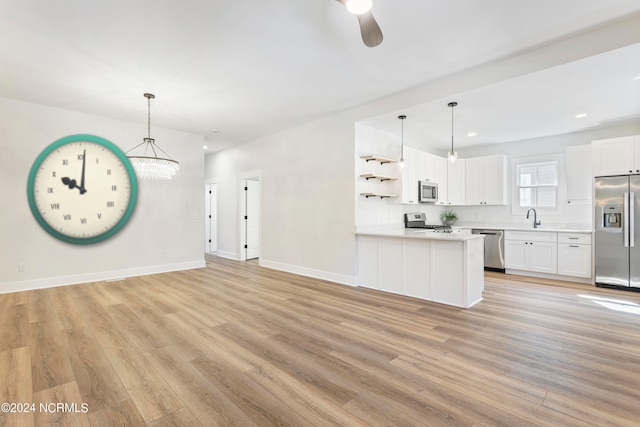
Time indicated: 10:01
